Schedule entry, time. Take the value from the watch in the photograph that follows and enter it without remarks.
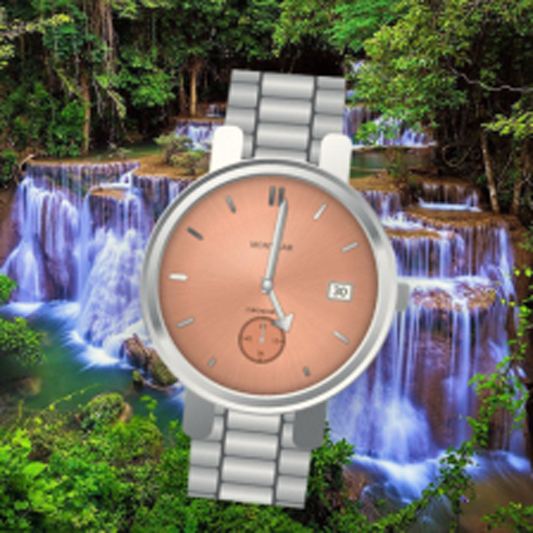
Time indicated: 5:01
